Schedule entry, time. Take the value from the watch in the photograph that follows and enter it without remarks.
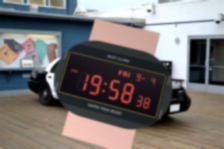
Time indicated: 19:58:38
